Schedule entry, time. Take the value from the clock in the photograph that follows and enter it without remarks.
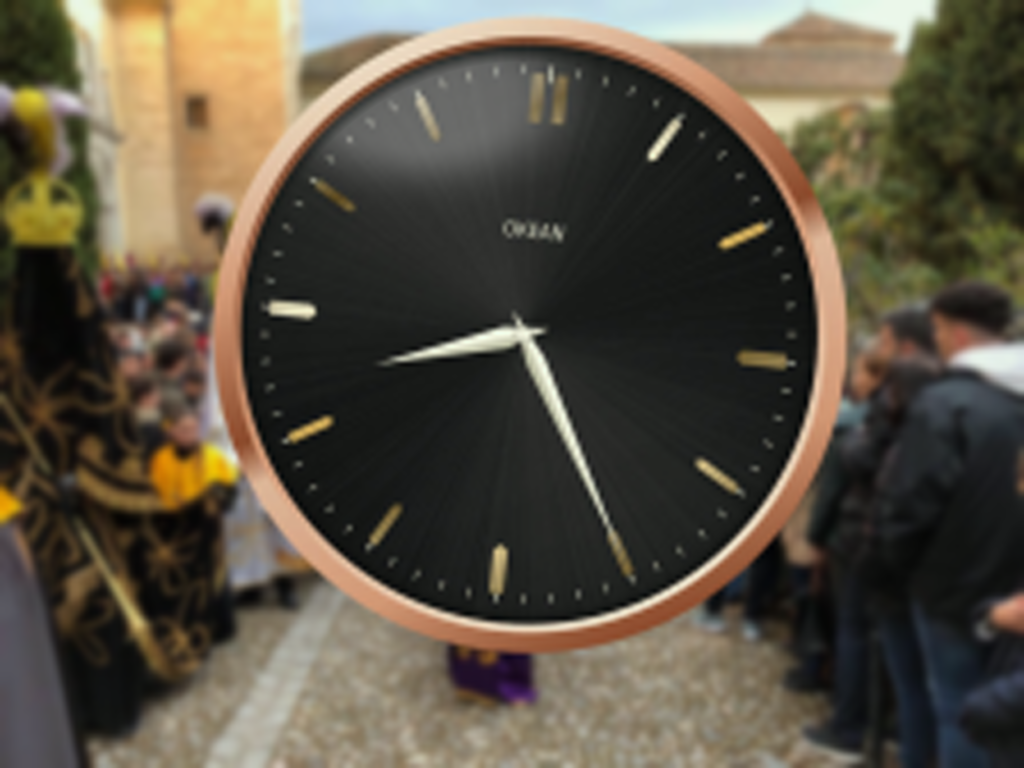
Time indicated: 8:25
